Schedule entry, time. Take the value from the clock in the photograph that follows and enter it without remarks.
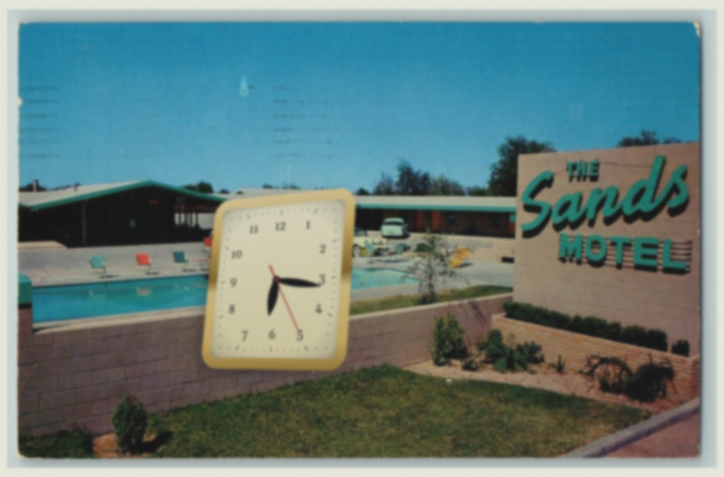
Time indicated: 6:16:25
